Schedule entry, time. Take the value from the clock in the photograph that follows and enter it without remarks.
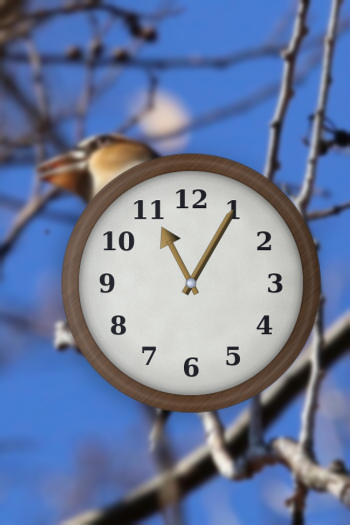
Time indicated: 11:05
